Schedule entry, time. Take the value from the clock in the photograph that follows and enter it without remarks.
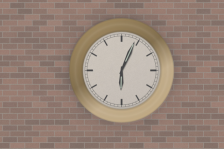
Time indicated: 6:04
